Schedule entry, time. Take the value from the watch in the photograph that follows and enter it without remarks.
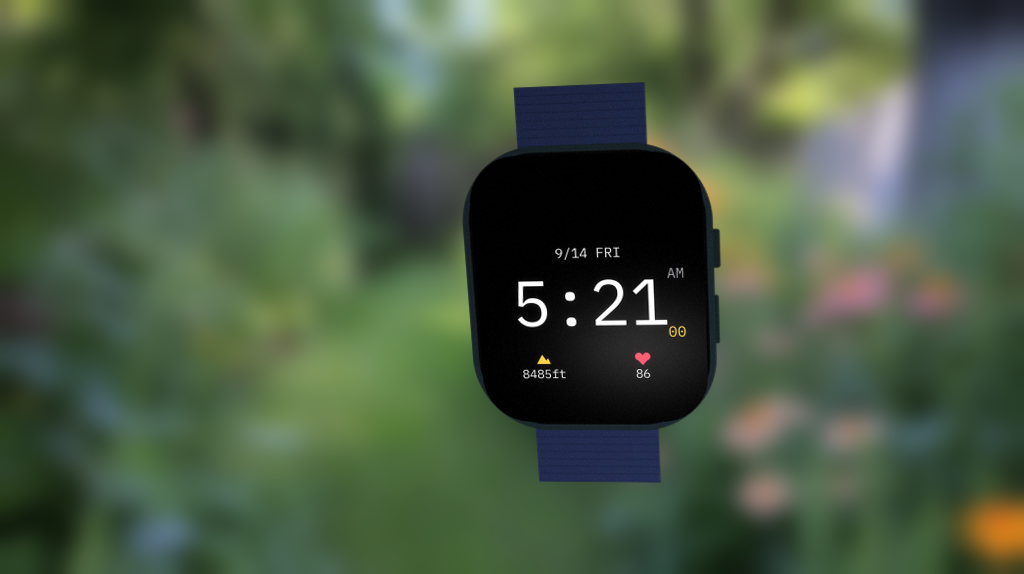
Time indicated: 5:21:00
